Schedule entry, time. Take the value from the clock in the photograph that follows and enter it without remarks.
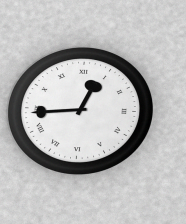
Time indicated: 12:44
